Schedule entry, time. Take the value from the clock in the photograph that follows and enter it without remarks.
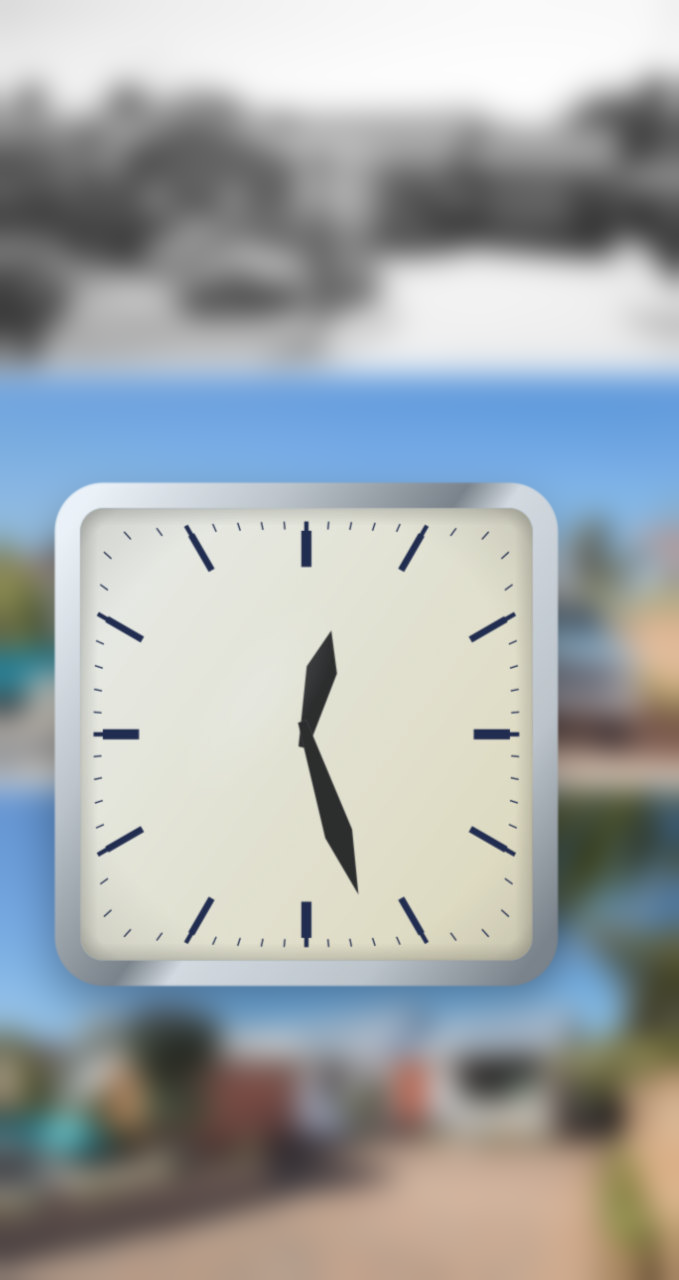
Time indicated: 12:27
